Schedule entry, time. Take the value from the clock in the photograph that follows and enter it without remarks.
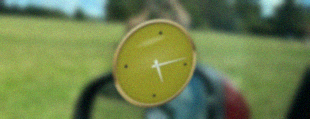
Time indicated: 5:13
